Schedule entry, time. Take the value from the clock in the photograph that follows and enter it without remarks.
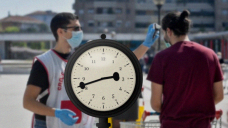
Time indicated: 2:42
